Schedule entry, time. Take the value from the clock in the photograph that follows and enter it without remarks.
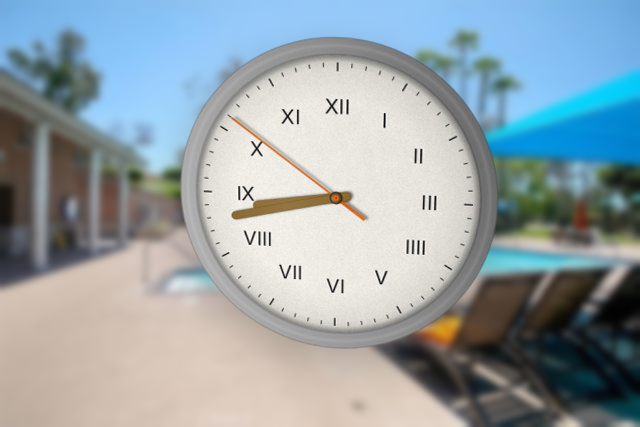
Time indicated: 8:42:51
